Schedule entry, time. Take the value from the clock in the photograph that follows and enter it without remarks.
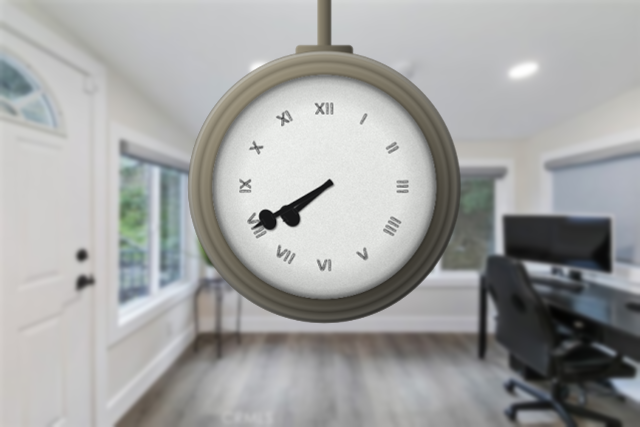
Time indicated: 7:40
